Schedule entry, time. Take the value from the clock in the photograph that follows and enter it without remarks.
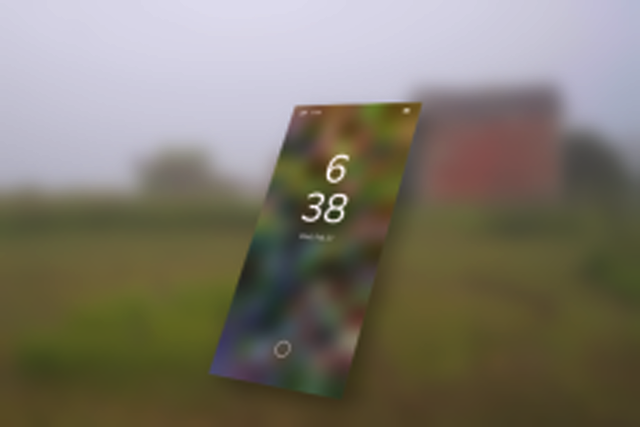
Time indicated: 6:38
